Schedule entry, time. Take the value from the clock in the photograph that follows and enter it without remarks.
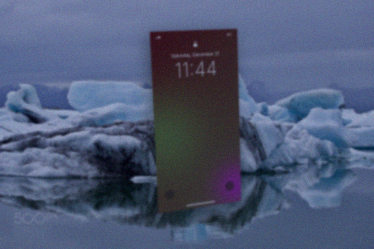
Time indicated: 11:44
